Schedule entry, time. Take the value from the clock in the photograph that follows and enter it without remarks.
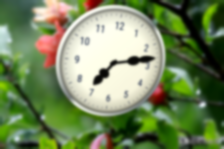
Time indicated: 7:13
